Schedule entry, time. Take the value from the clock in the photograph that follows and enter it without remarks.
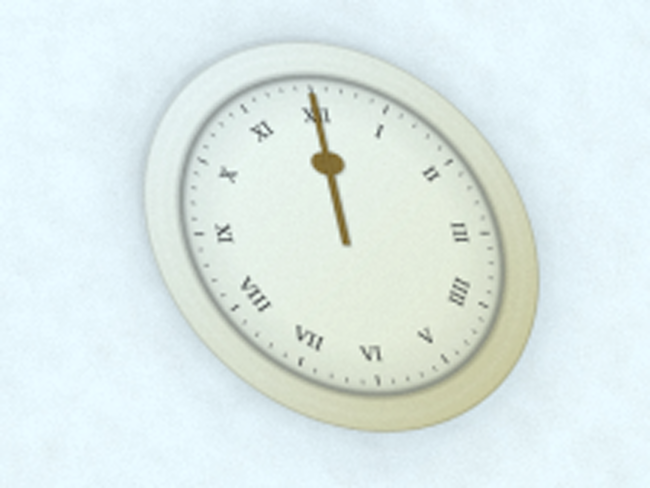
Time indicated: 12:00
